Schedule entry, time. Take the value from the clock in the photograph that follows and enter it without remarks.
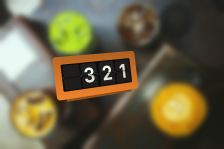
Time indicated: 3:21
